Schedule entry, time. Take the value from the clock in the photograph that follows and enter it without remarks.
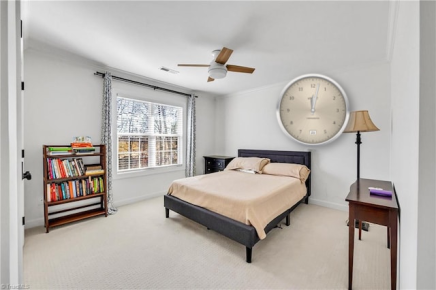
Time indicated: 12:02
